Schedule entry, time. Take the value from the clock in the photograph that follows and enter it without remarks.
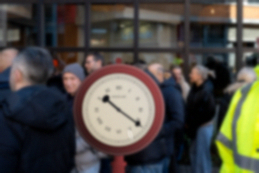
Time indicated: 10:21
